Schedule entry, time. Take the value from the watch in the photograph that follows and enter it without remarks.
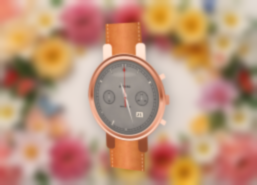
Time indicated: 11:27
